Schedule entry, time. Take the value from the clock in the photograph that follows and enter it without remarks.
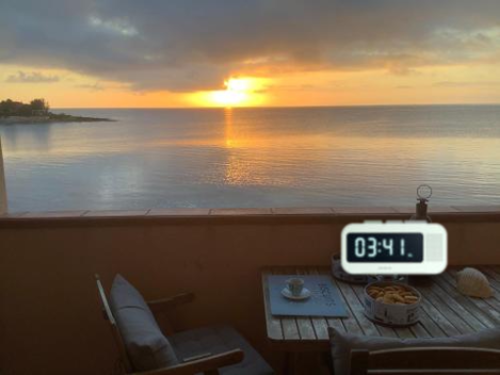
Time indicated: 3:41
